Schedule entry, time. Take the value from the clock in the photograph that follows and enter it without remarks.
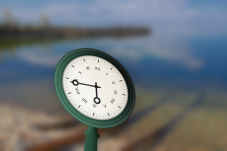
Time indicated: 5:44
